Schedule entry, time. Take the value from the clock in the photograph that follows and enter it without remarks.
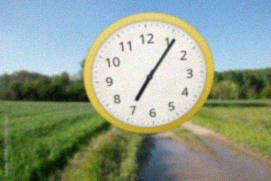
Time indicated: 7:06
